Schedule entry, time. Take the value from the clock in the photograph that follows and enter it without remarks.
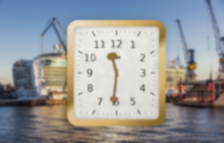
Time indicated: 11:31
